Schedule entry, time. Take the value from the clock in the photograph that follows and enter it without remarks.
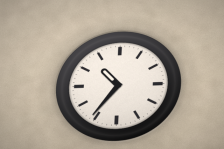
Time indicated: 10:36
